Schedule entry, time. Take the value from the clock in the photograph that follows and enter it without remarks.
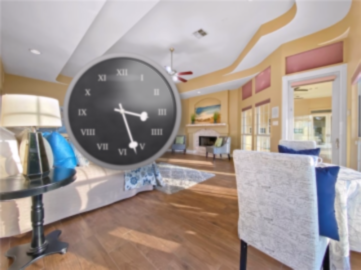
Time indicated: 3:27
